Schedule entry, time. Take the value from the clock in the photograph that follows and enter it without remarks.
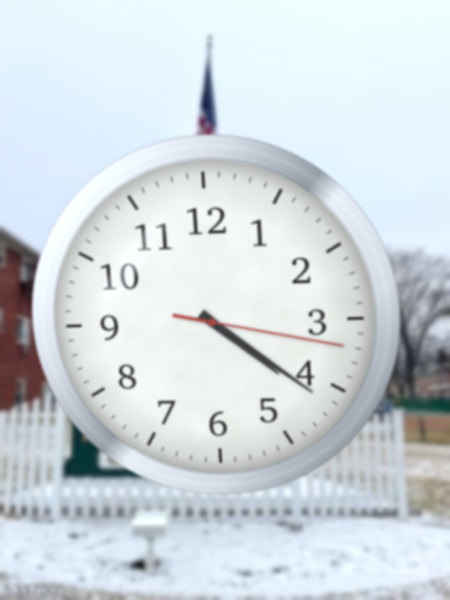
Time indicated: 4:21:17
